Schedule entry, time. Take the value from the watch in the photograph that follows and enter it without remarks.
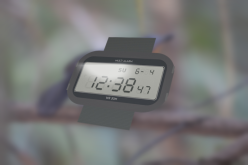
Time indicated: 12:38:47
